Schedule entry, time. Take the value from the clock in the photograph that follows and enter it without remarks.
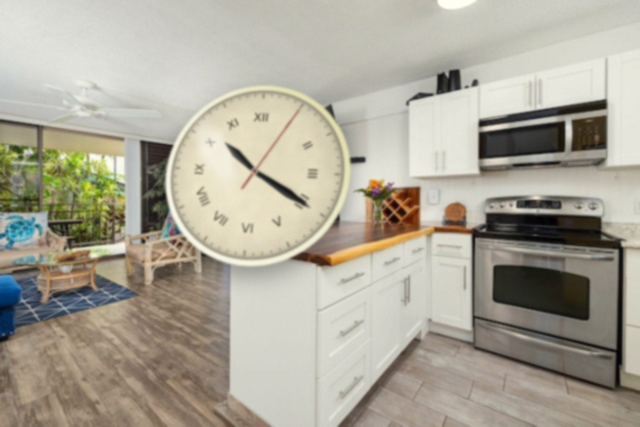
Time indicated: 10:20:05
